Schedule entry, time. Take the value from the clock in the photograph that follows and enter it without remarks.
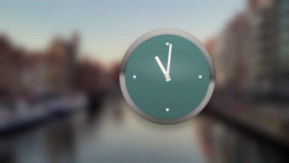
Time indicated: 11:01
